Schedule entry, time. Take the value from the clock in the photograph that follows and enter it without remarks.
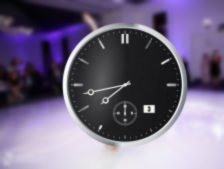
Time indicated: 7:43
